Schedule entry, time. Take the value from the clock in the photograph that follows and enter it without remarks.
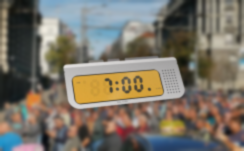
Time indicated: 7:00
